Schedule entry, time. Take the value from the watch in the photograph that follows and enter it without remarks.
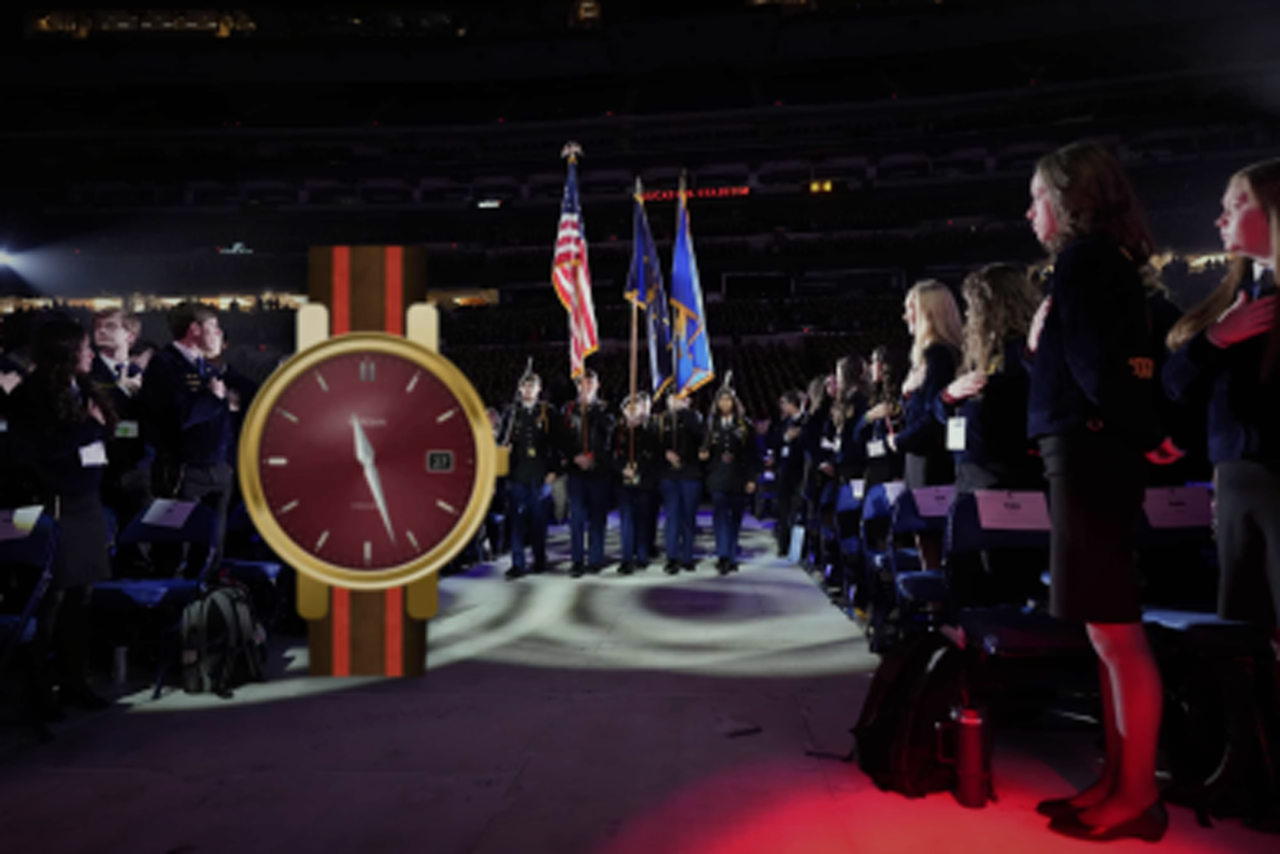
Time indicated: 11:27
